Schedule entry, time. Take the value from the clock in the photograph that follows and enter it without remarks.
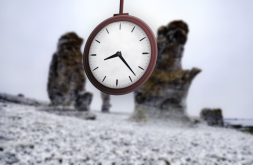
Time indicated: 8:23
